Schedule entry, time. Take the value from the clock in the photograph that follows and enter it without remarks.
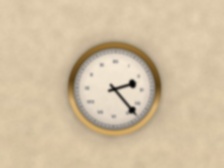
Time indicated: 2:23
